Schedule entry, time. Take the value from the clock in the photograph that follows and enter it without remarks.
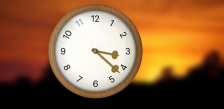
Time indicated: 3:22
